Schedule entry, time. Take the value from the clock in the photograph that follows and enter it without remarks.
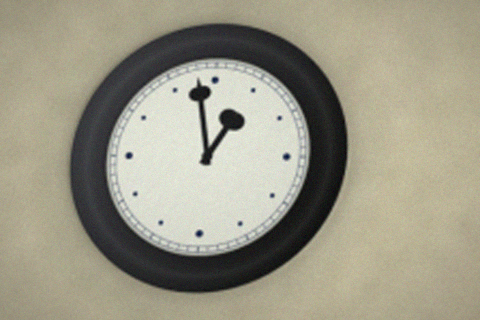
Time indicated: 12:58
